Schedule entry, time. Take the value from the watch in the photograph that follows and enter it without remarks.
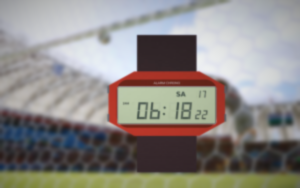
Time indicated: 6:18
